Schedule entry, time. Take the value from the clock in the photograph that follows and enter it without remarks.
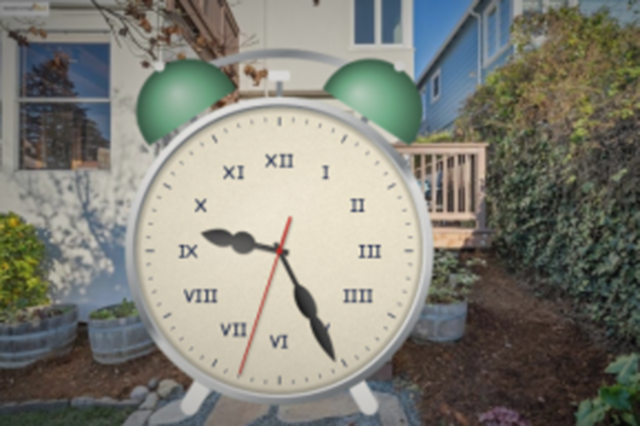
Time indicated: 9:25:33
